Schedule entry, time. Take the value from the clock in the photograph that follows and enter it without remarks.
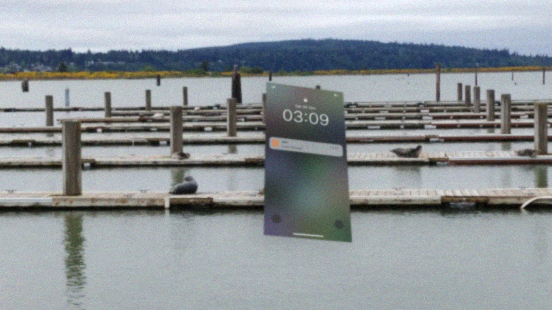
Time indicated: 3:09
